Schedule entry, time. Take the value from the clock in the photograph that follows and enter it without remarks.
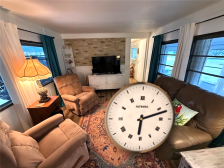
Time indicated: 6:12
